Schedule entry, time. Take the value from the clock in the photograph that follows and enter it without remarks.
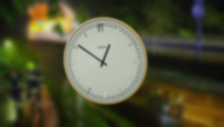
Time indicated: 12:51
